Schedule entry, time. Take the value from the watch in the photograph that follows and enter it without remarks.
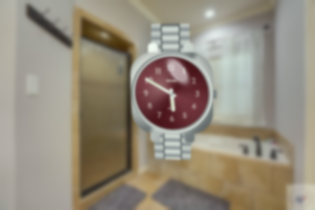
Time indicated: 5:50
